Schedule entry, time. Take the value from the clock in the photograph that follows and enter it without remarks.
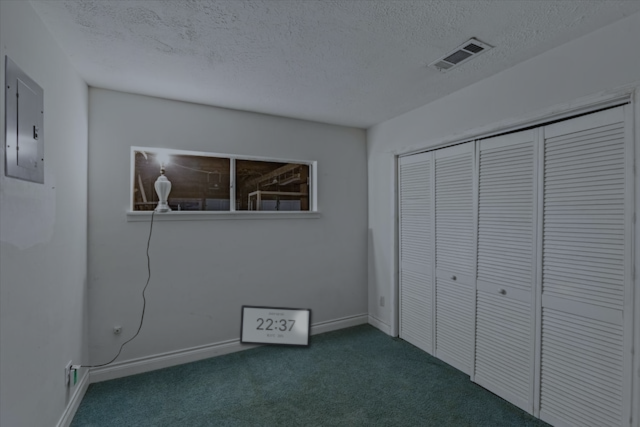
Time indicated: 22:37
